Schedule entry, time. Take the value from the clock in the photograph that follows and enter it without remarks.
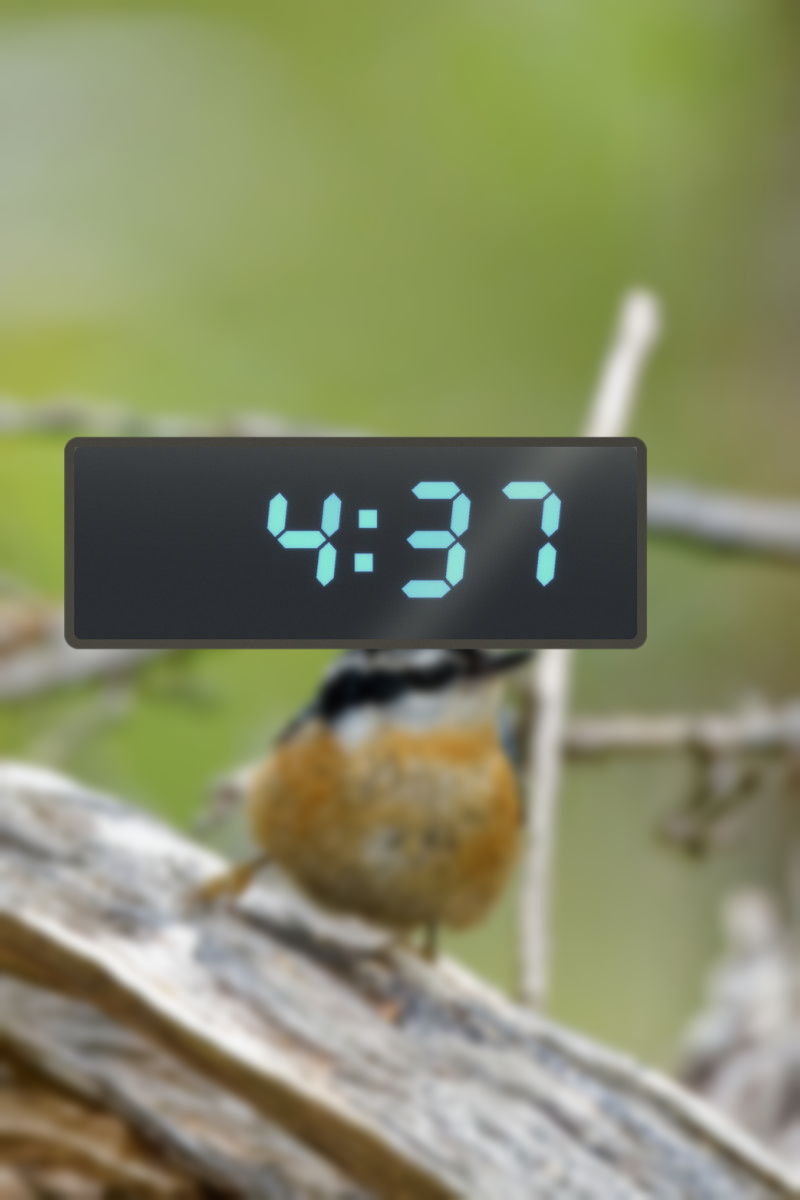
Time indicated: 4:37
